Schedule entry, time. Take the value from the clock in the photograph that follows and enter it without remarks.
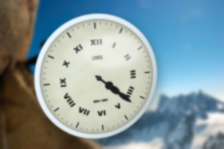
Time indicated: 4:22
